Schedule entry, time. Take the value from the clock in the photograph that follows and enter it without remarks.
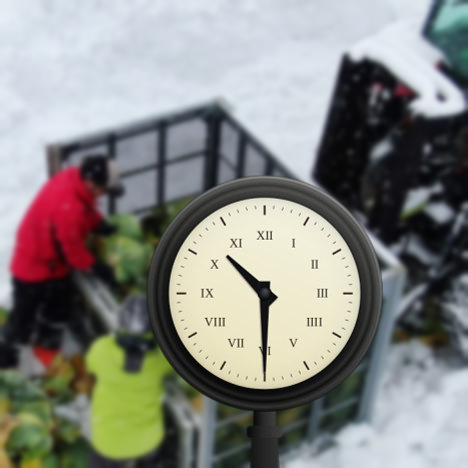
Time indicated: 10:30
